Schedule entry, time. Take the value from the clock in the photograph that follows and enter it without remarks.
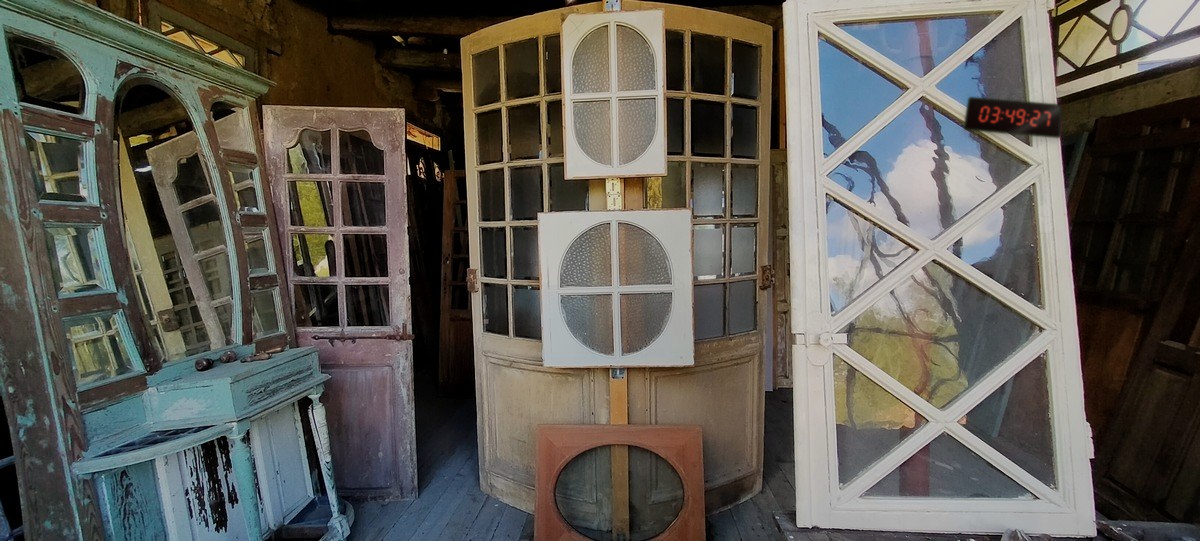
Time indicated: 3:49:27
